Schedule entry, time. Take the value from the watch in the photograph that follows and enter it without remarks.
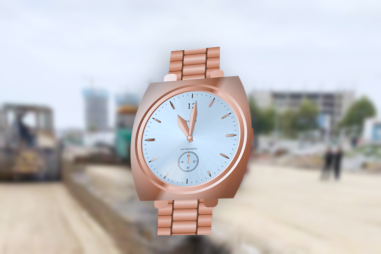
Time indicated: 11:01
